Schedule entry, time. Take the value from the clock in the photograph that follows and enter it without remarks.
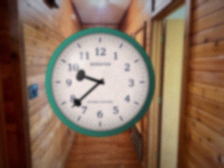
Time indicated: 9:38
